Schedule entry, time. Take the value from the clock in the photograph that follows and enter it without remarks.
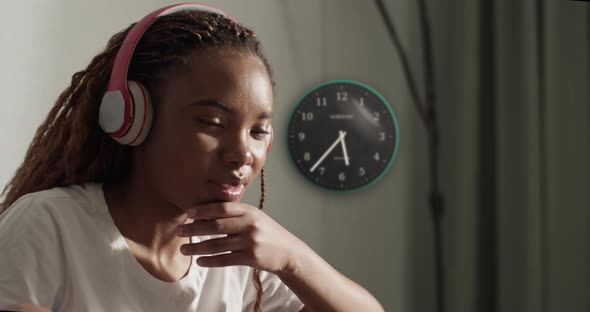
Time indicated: 5:37
